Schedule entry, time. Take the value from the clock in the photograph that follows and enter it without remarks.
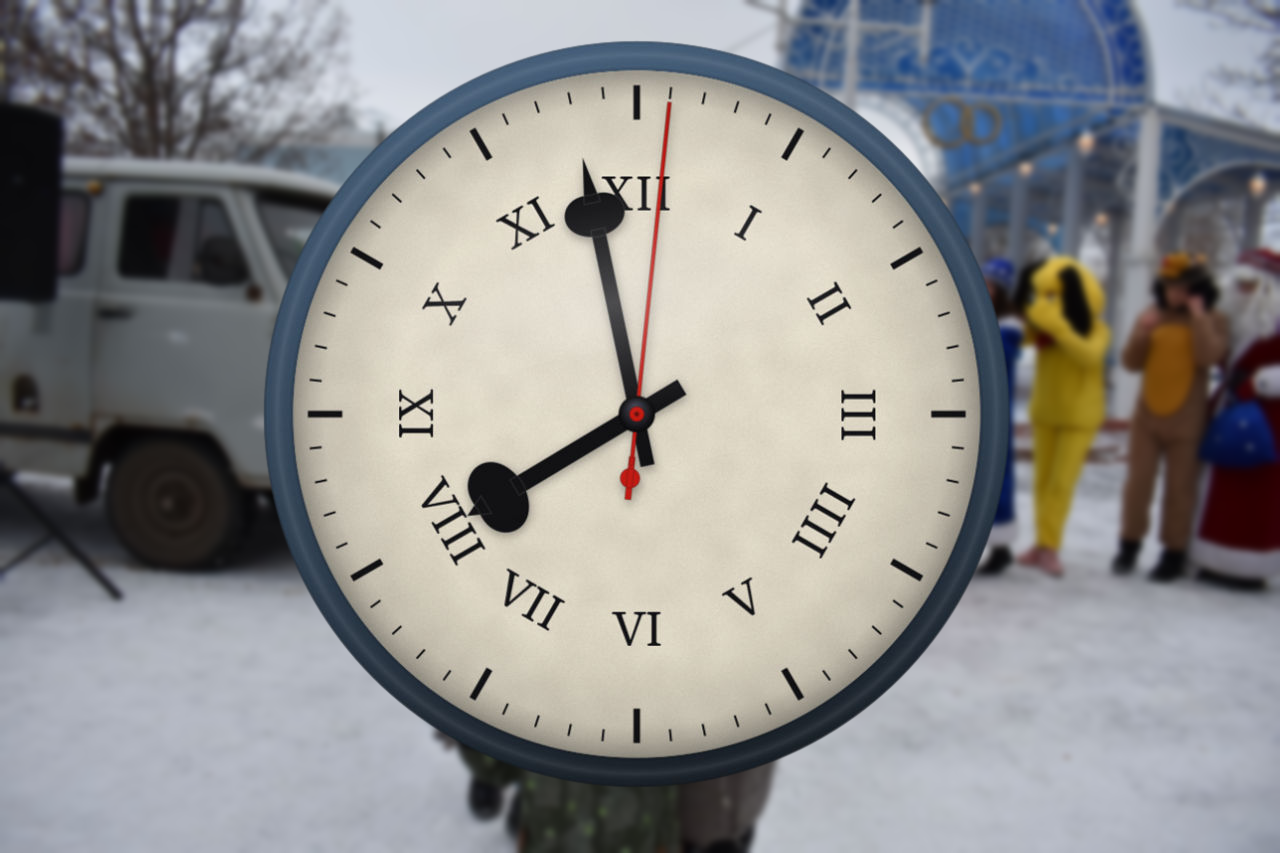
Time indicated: 7:58:01
